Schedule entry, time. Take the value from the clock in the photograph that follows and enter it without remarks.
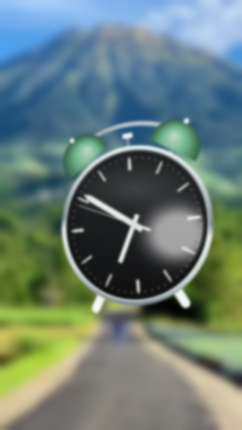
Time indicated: 6:50:49
